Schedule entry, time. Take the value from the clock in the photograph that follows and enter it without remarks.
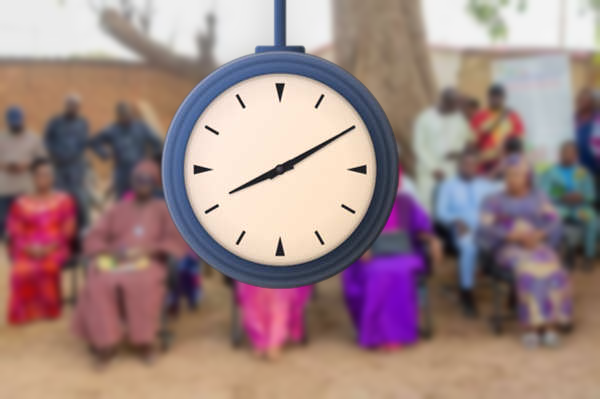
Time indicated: 8:10
